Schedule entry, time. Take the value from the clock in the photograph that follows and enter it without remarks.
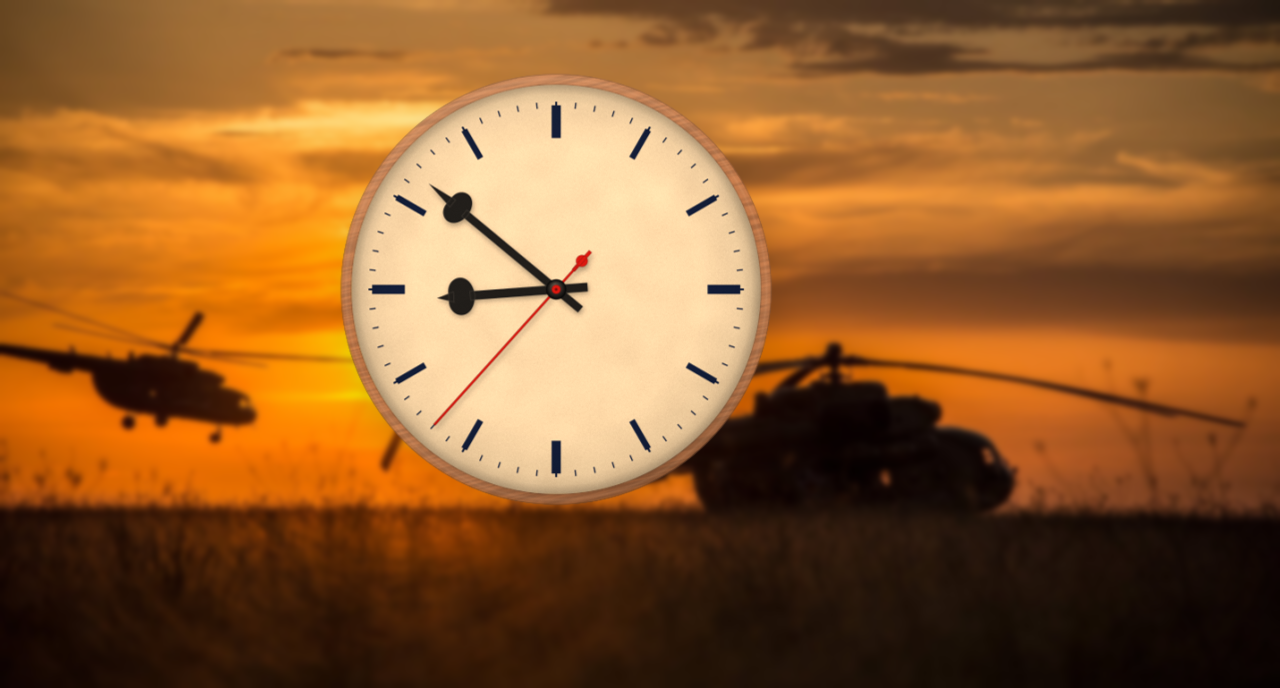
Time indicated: 8:51:37
